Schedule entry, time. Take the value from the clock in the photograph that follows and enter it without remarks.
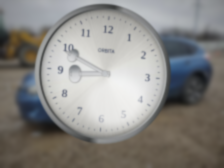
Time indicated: 8:49
